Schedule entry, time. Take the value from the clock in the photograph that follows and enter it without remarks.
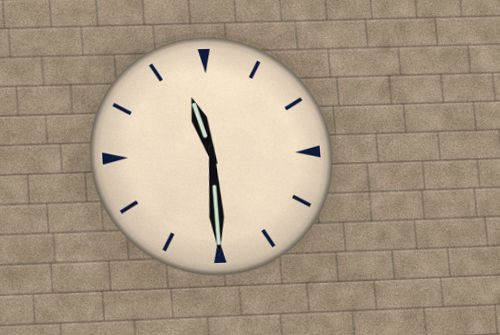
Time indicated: 11:30
